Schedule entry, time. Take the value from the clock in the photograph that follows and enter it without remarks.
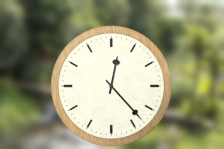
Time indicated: 12:23
